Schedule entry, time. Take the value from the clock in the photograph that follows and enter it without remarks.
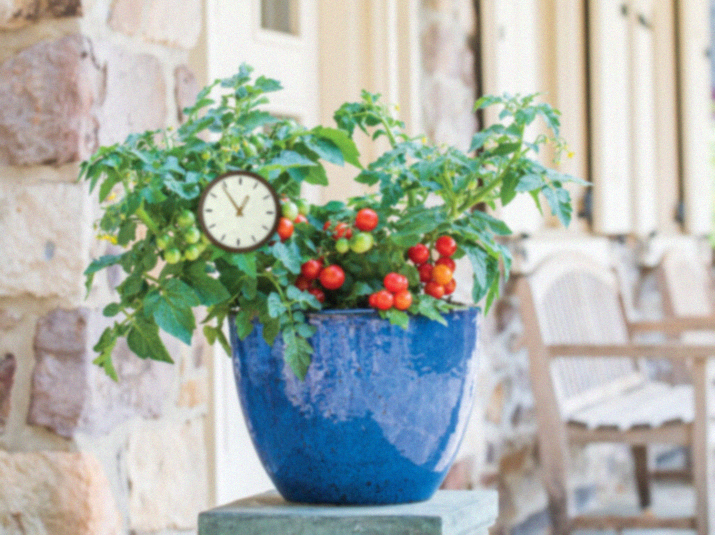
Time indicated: 12:54
